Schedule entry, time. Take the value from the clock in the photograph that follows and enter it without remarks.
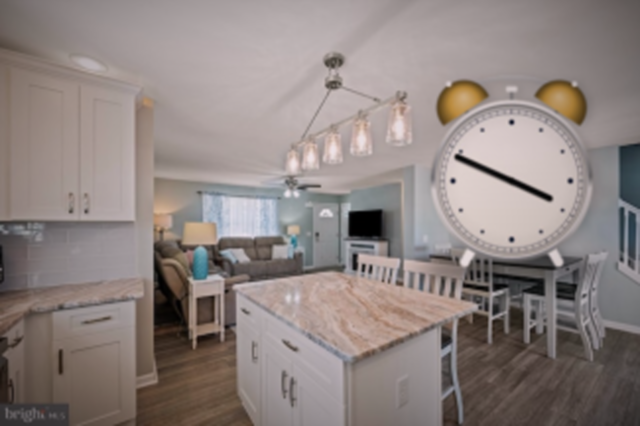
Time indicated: 3:49
